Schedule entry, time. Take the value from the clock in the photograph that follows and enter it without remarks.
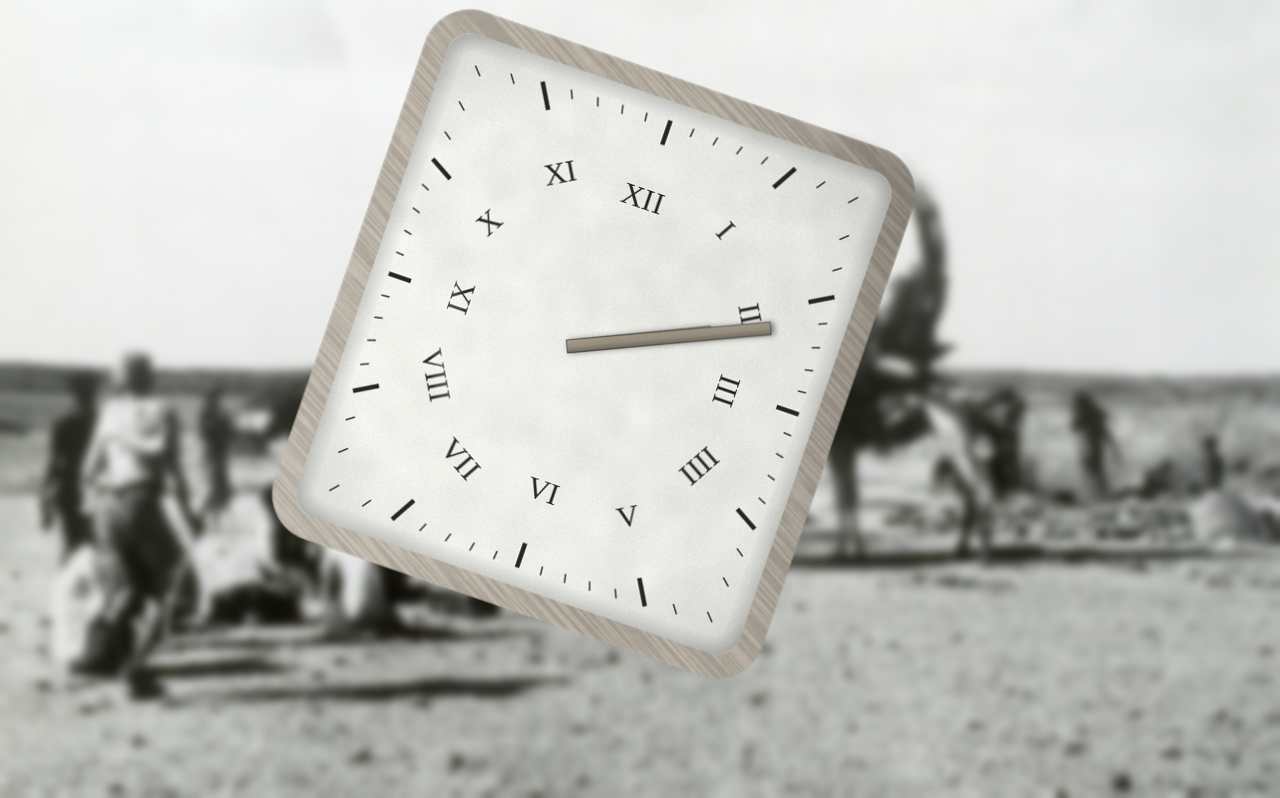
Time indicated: 2:11
